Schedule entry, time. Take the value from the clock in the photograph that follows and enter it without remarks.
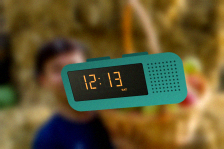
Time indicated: 12:13
